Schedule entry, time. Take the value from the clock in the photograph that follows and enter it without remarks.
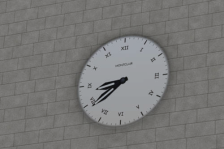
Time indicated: 8:39
